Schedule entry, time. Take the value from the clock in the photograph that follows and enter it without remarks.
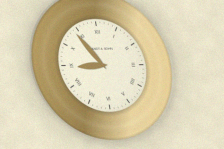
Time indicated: 8:54
